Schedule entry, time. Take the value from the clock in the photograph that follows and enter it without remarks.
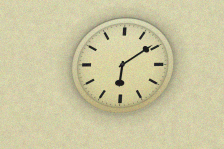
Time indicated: 6:09
